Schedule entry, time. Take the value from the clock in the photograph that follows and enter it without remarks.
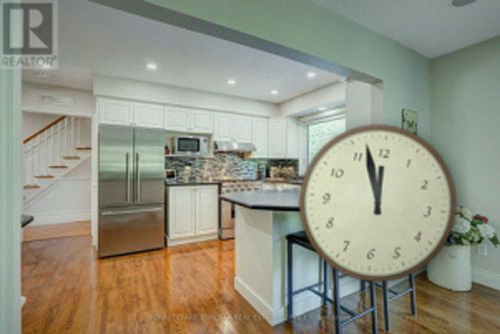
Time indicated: 11:57
